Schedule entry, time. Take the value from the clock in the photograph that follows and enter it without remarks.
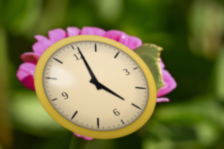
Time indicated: 5:01
